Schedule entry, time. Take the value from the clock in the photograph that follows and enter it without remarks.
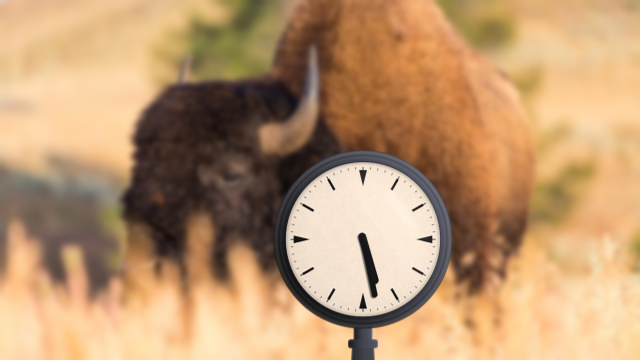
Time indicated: 5:28
